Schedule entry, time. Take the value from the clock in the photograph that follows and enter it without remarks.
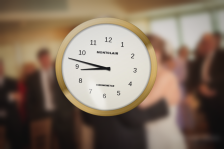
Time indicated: 8:47
